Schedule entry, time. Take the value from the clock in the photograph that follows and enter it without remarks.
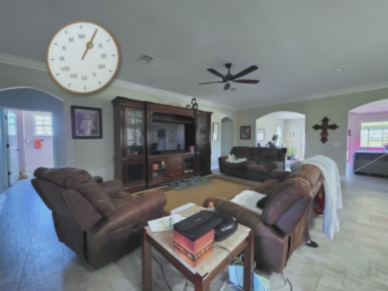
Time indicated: 1:05
